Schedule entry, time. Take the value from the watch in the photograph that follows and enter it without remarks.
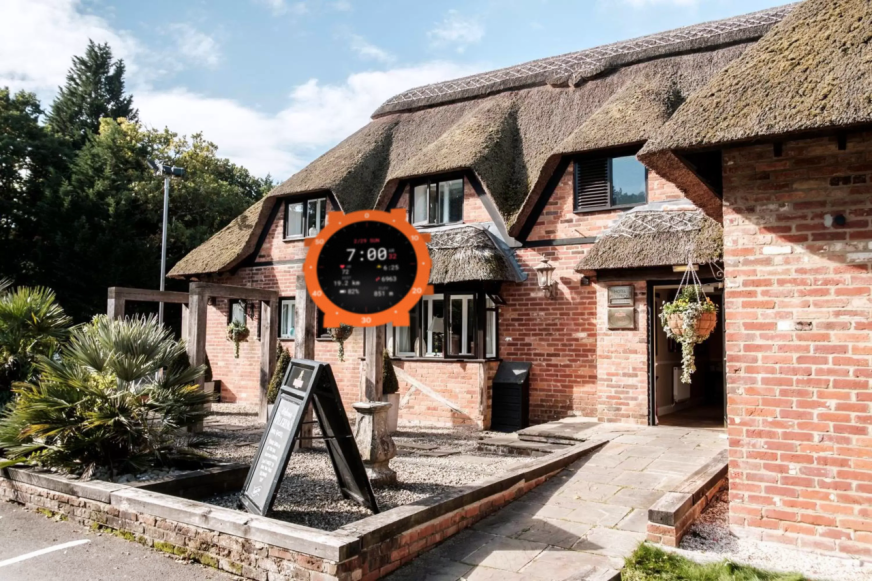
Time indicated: 7:00
